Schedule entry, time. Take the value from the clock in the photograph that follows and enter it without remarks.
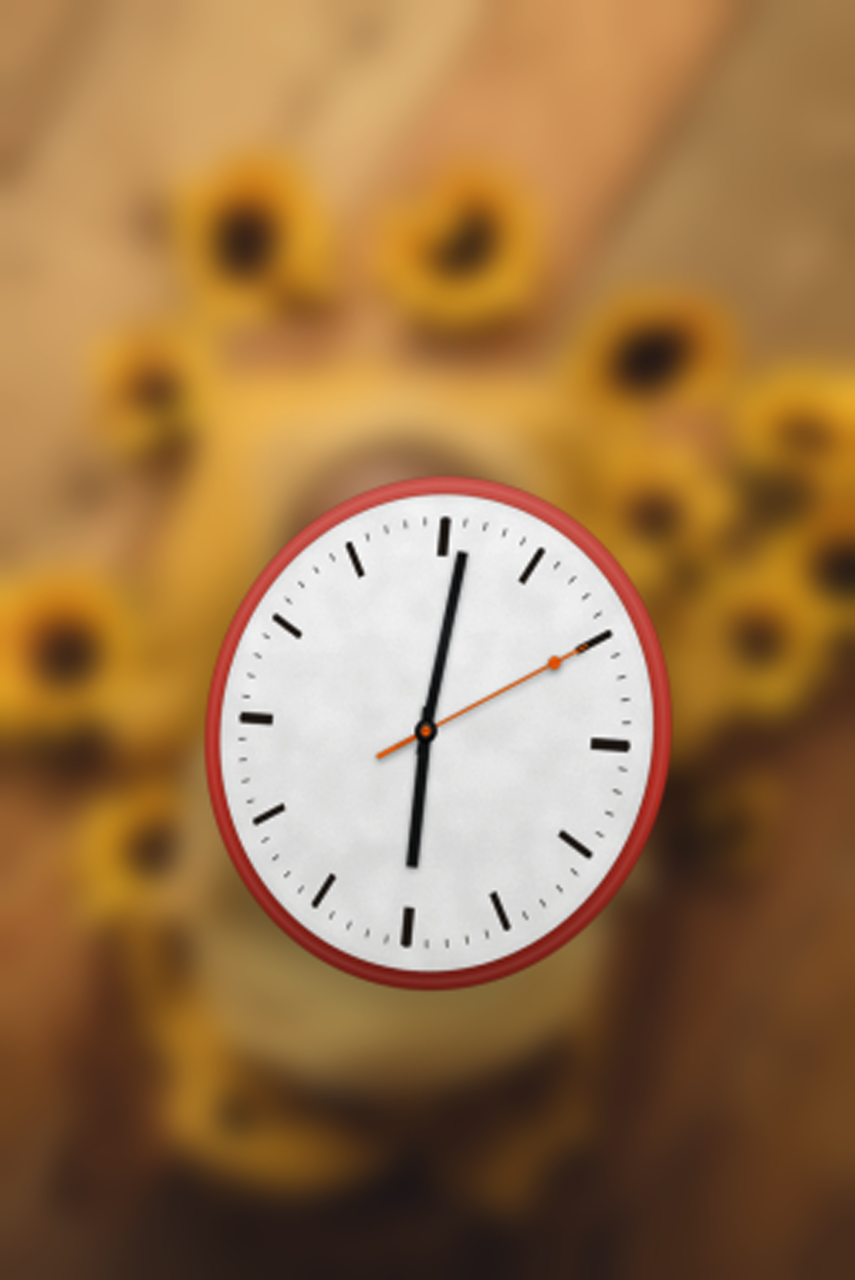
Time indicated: 6:01:10
